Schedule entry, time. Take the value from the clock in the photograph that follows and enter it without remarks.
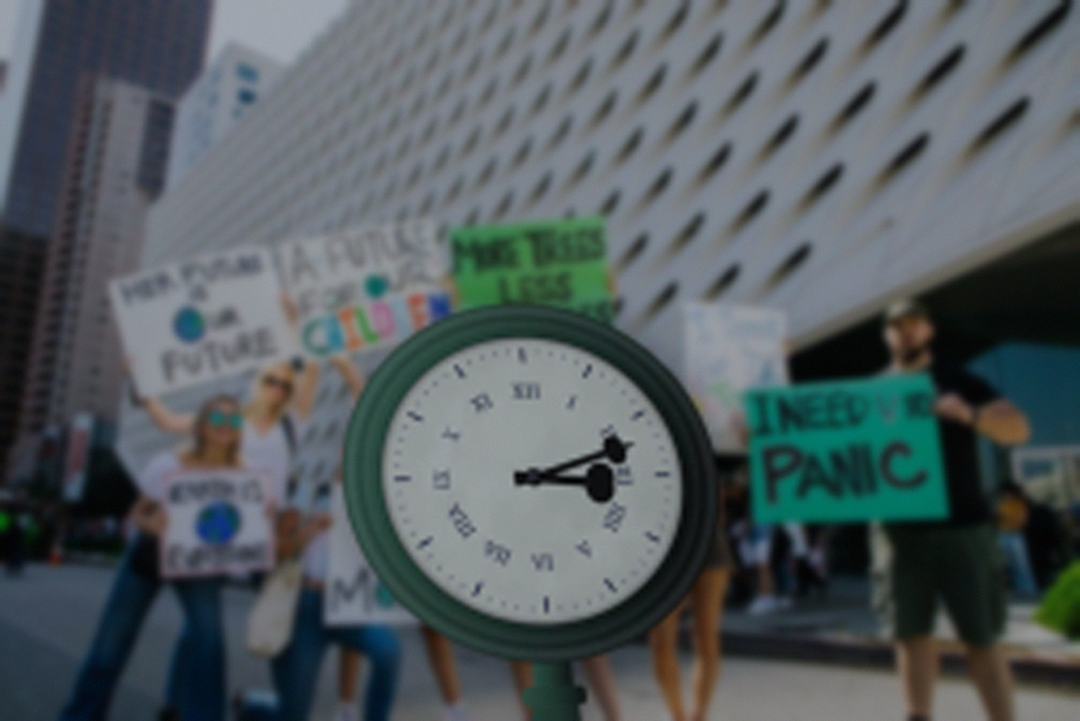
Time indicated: 3:12
